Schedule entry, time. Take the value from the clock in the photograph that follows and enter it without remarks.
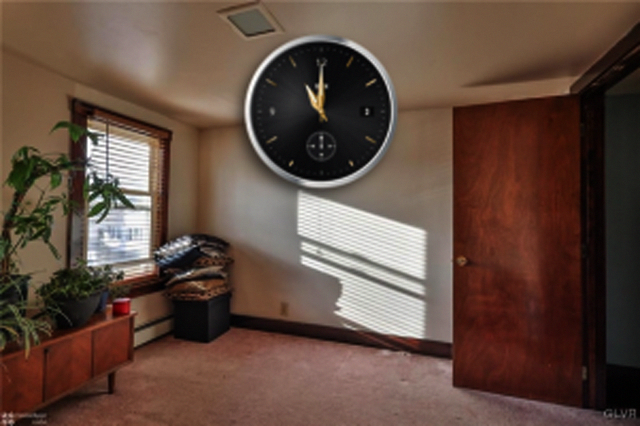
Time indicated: 11:00
